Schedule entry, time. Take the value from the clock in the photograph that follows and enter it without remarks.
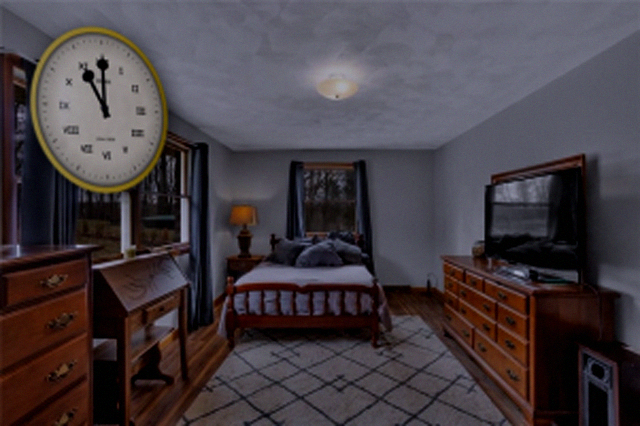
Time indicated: 11:00
